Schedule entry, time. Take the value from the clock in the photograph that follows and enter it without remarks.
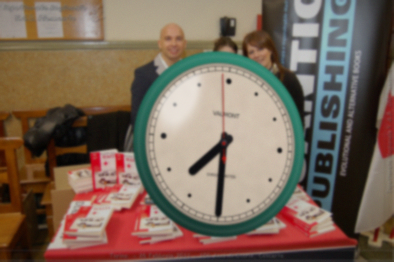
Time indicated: 7:29:59
